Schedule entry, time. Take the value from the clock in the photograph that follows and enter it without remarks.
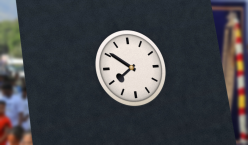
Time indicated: 7:51
